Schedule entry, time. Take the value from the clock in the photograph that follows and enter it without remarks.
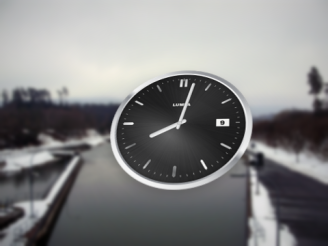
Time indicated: 8:02
